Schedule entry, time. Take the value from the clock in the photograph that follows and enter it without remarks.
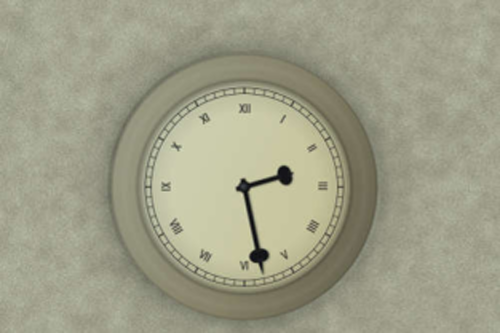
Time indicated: 2:28
